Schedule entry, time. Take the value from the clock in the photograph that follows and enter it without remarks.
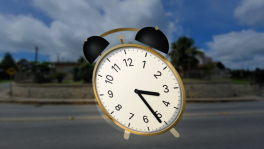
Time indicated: 3:26
